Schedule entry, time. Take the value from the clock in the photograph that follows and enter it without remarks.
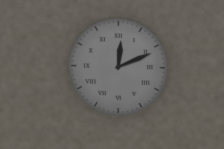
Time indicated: 12:11
